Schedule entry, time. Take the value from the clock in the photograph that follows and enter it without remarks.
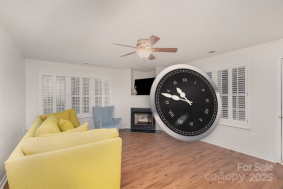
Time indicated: 10:48
